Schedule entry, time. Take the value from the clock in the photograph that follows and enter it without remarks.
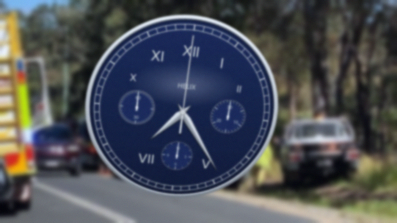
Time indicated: 7:24
